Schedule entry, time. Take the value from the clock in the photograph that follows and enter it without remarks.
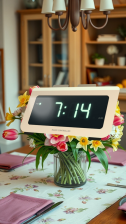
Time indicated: 7:14
